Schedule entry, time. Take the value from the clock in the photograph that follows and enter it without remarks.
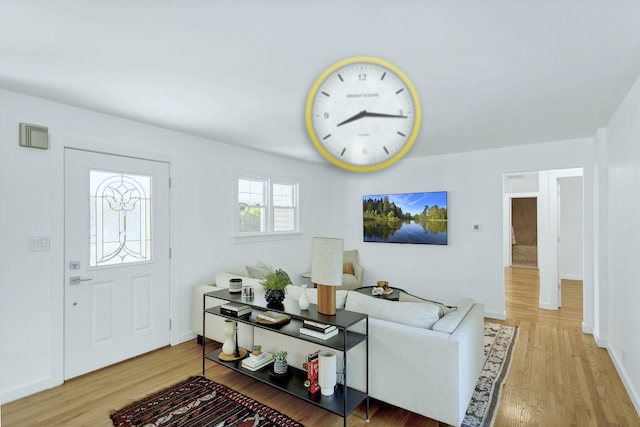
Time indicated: 8:16
